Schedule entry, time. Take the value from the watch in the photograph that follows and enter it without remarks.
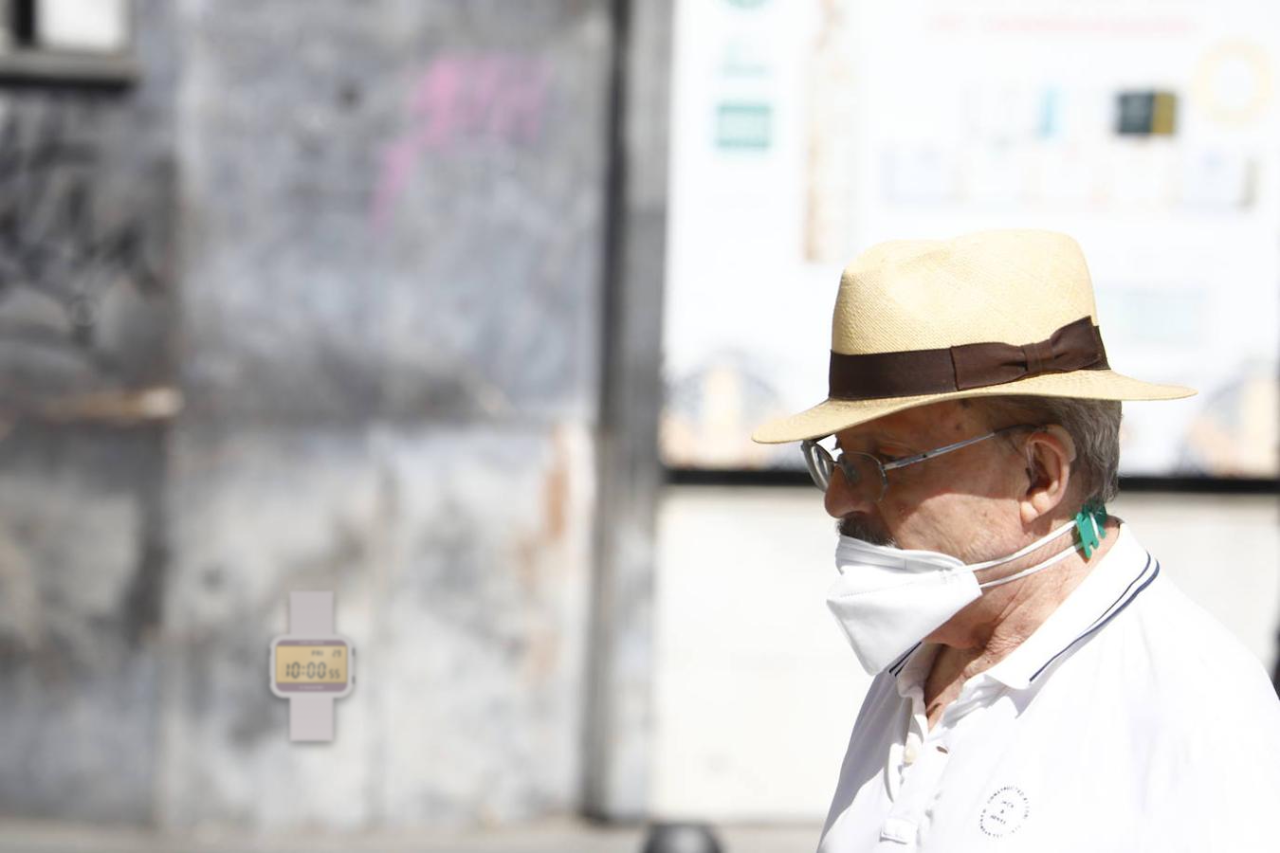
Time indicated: 10:00
